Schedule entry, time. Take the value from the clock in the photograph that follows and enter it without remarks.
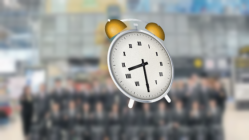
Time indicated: 8:30
